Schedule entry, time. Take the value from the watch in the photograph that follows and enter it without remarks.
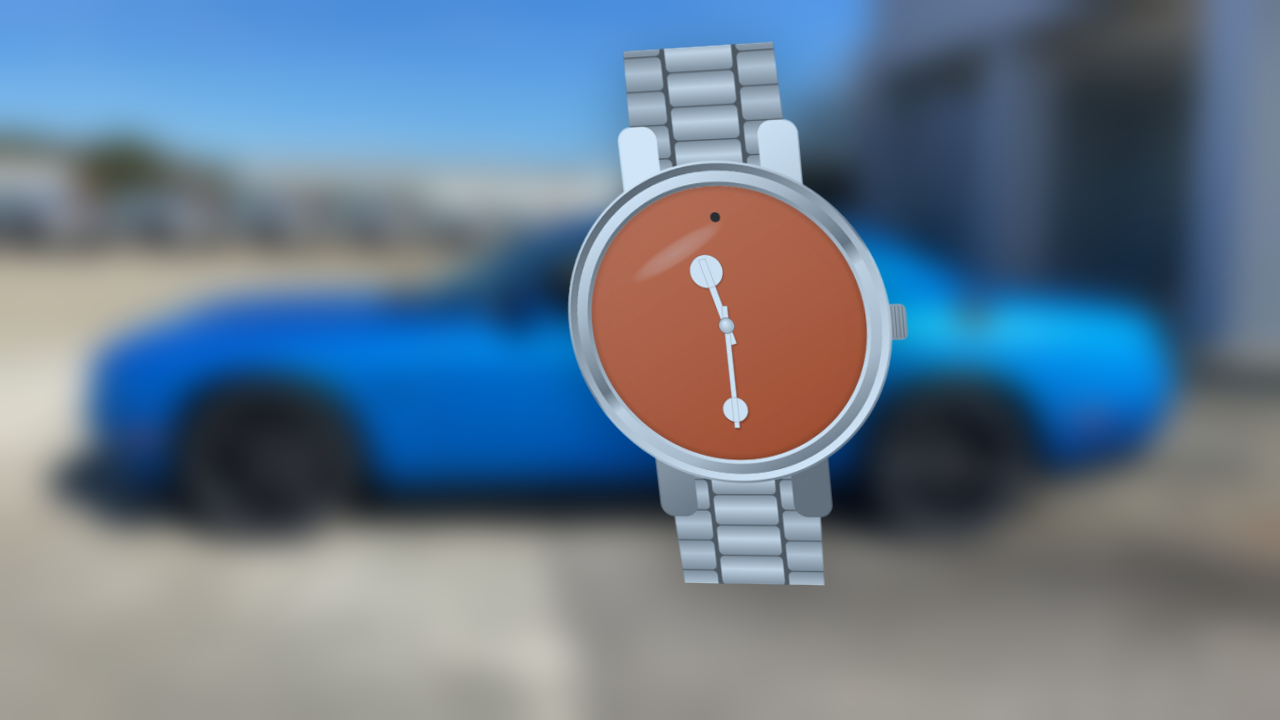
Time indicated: 11:30
